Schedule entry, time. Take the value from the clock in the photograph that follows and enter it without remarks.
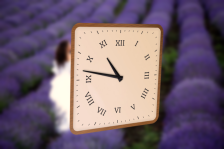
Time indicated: 10:47
